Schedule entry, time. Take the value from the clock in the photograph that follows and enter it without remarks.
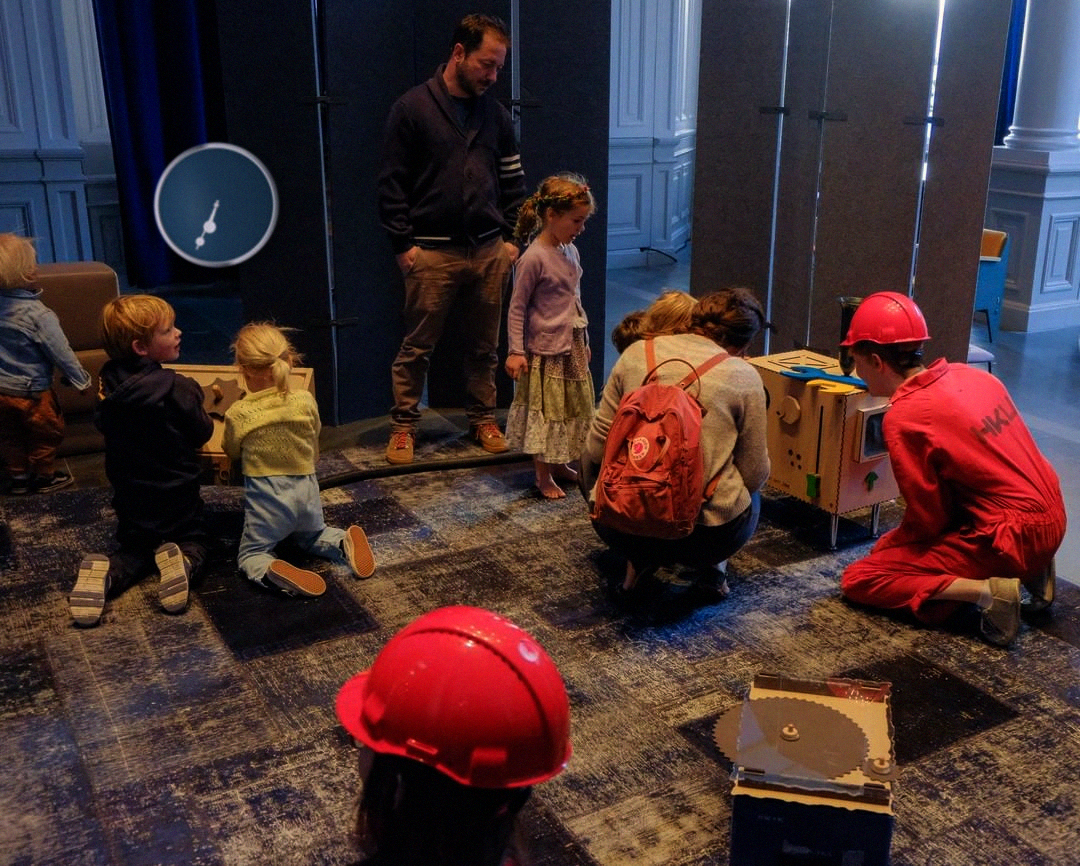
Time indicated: 6:34
